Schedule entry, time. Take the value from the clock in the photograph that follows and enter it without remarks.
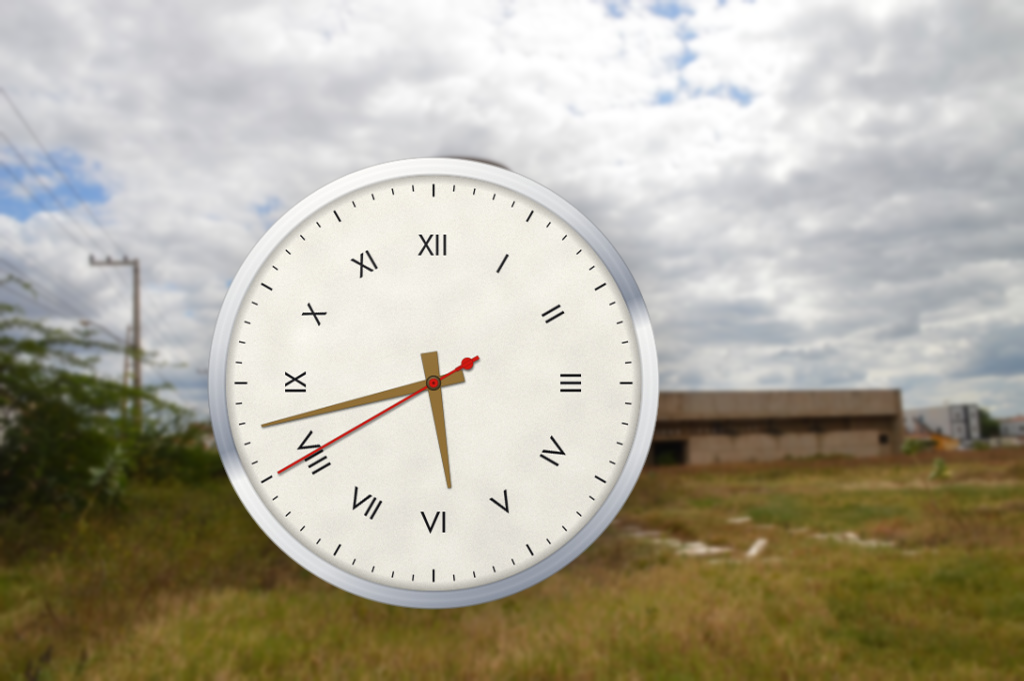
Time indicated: 5:42:40
